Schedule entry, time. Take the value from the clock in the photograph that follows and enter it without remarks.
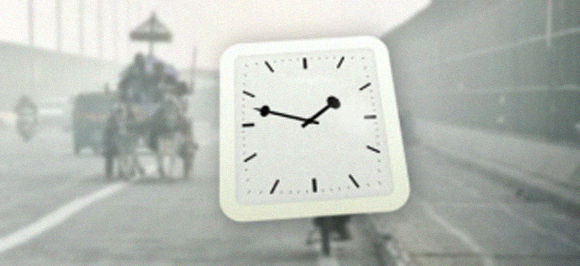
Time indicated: 1:48
